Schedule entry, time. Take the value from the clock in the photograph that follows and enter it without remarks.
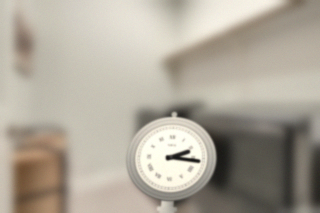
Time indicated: 2:16
